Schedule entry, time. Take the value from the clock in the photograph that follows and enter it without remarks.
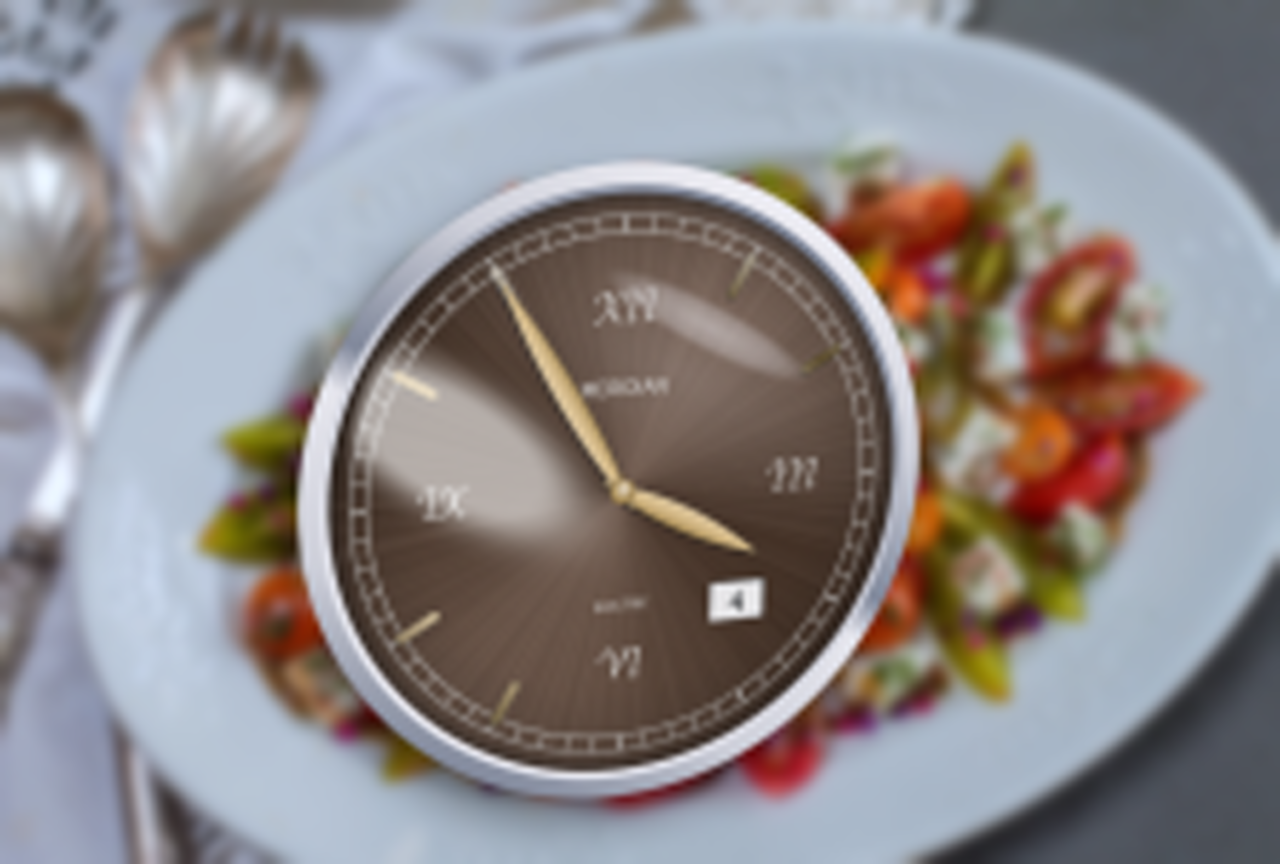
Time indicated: 3:55
